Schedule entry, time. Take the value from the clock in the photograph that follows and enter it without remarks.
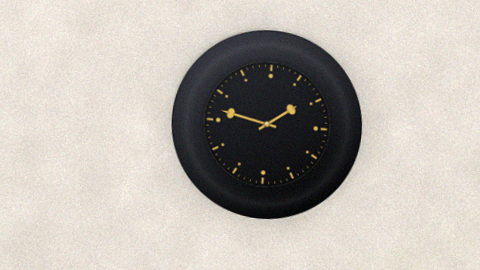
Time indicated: 1:47
